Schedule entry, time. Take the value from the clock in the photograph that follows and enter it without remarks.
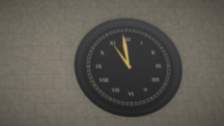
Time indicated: 10:59
